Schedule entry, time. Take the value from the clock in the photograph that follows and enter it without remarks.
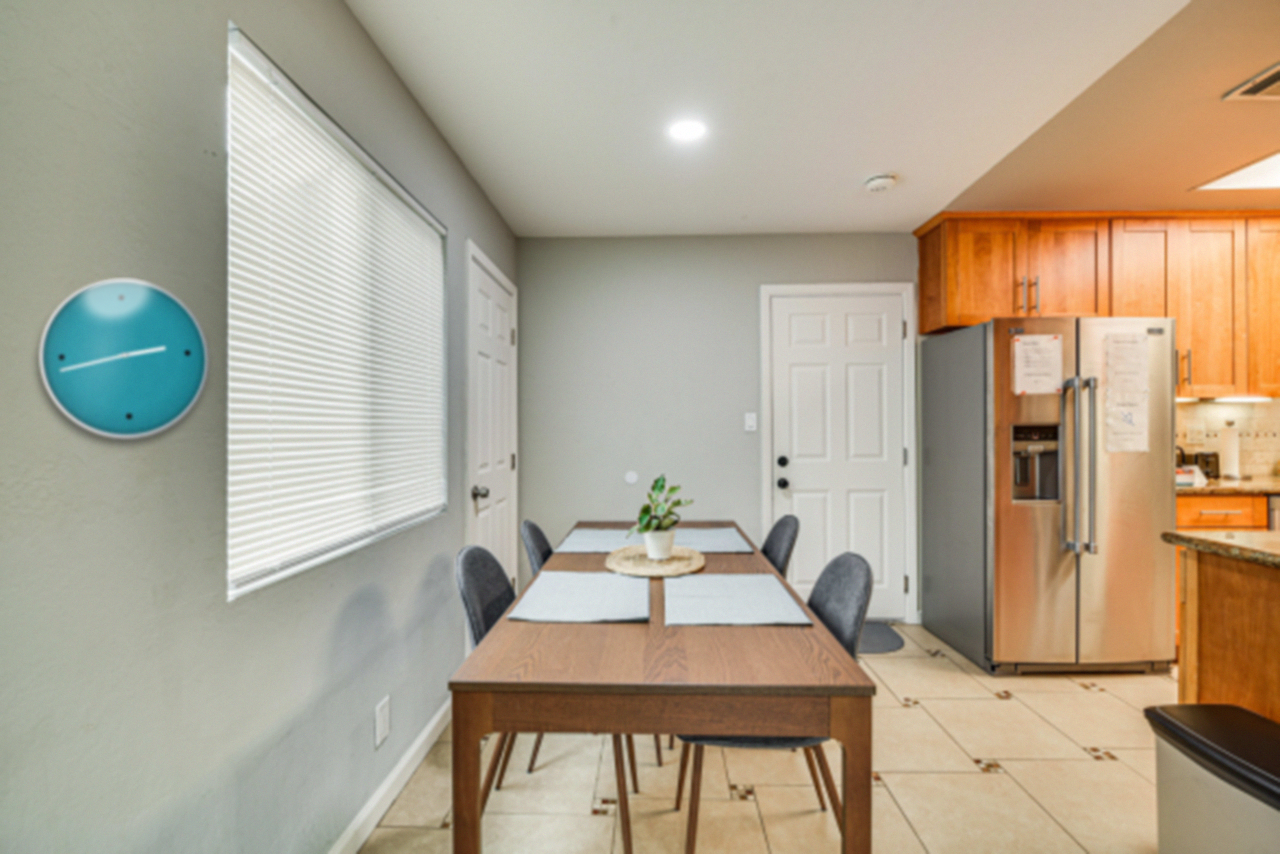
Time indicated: 2:43
